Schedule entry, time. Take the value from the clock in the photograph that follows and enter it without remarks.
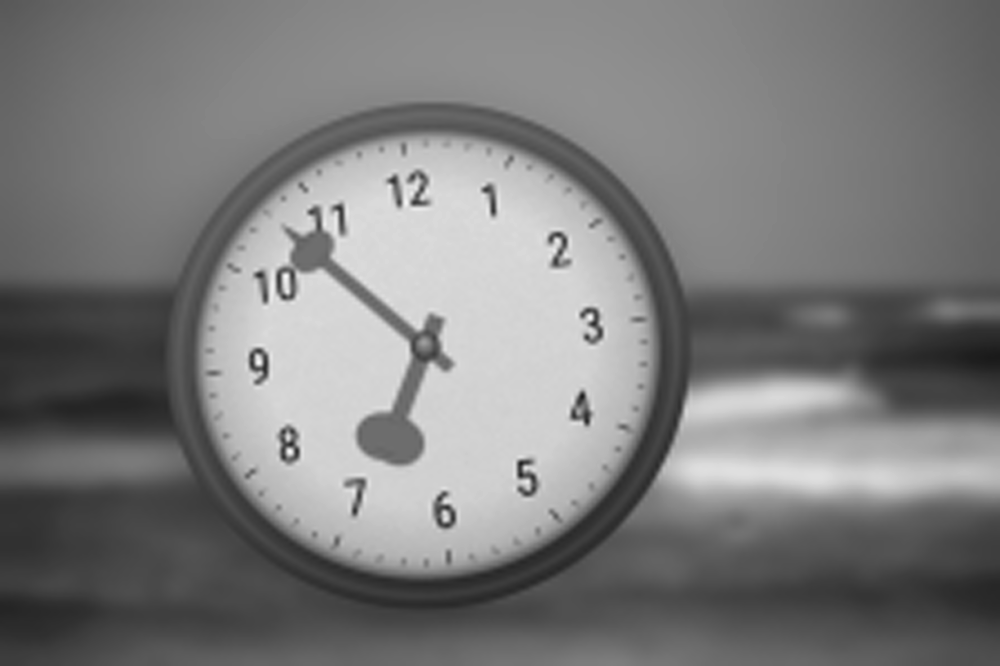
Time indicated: 6:53
